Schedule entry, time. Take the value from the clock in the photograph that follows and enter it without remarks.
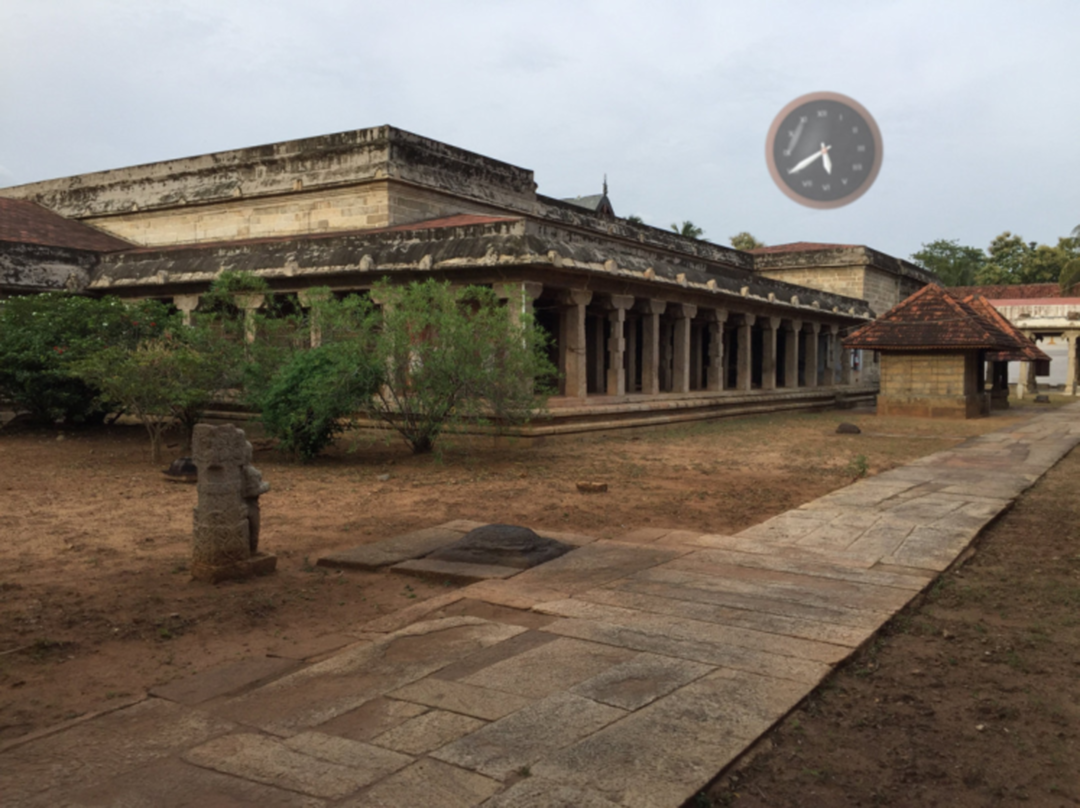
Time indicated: 5:40
